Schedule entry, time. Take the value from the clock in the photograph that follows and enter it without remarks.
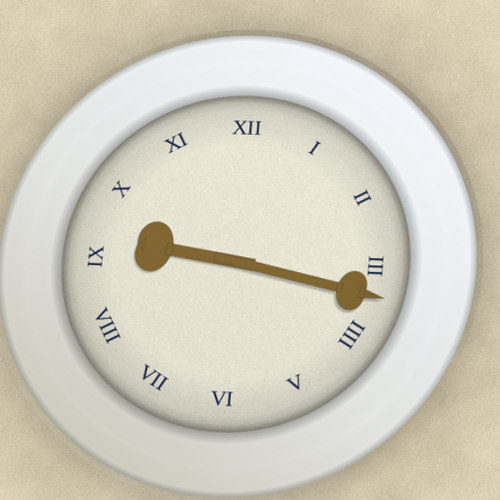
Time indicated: 9:17
